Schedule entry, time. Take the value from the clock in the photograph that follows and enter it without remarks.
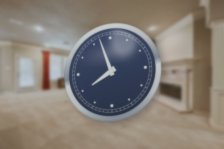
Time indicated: 7:57
